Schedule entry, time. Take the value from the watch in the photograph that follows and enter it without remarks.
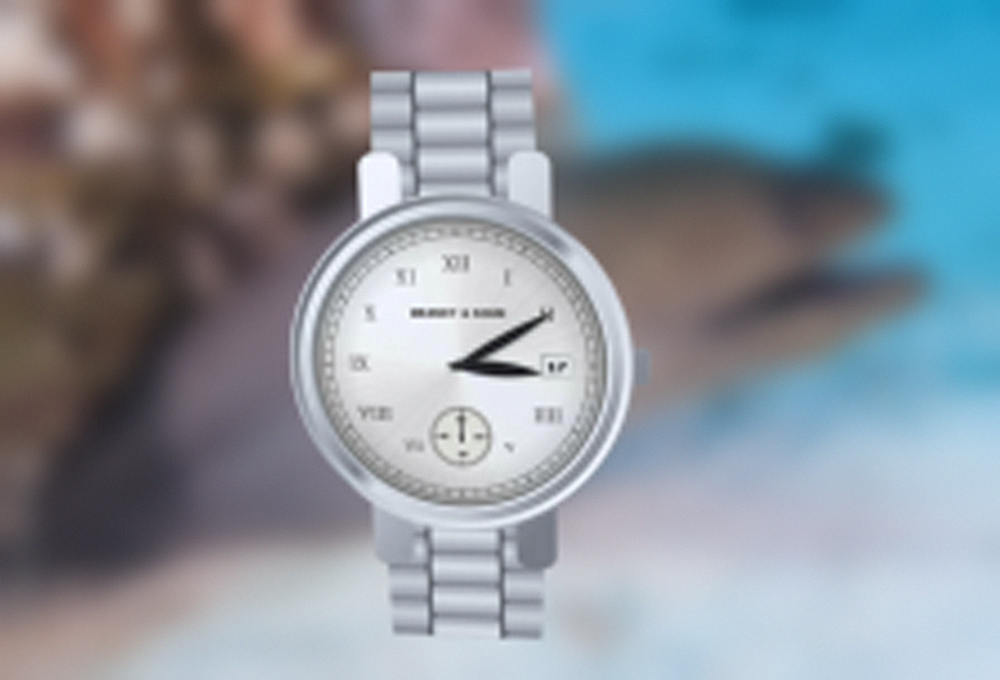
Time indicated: 3:10
